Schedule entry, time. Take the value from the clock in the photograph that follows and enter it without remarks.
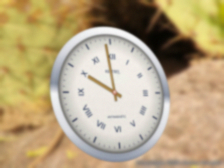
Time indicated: 9:59
